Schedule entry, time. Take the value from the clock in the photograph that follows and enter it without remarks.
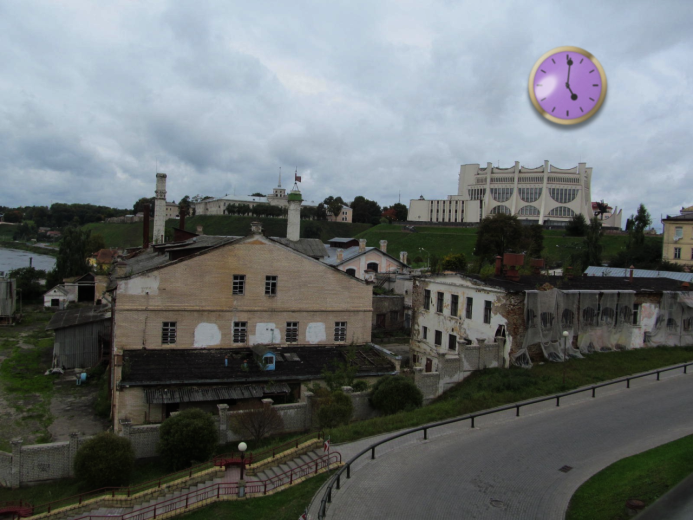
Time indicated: 5:01
